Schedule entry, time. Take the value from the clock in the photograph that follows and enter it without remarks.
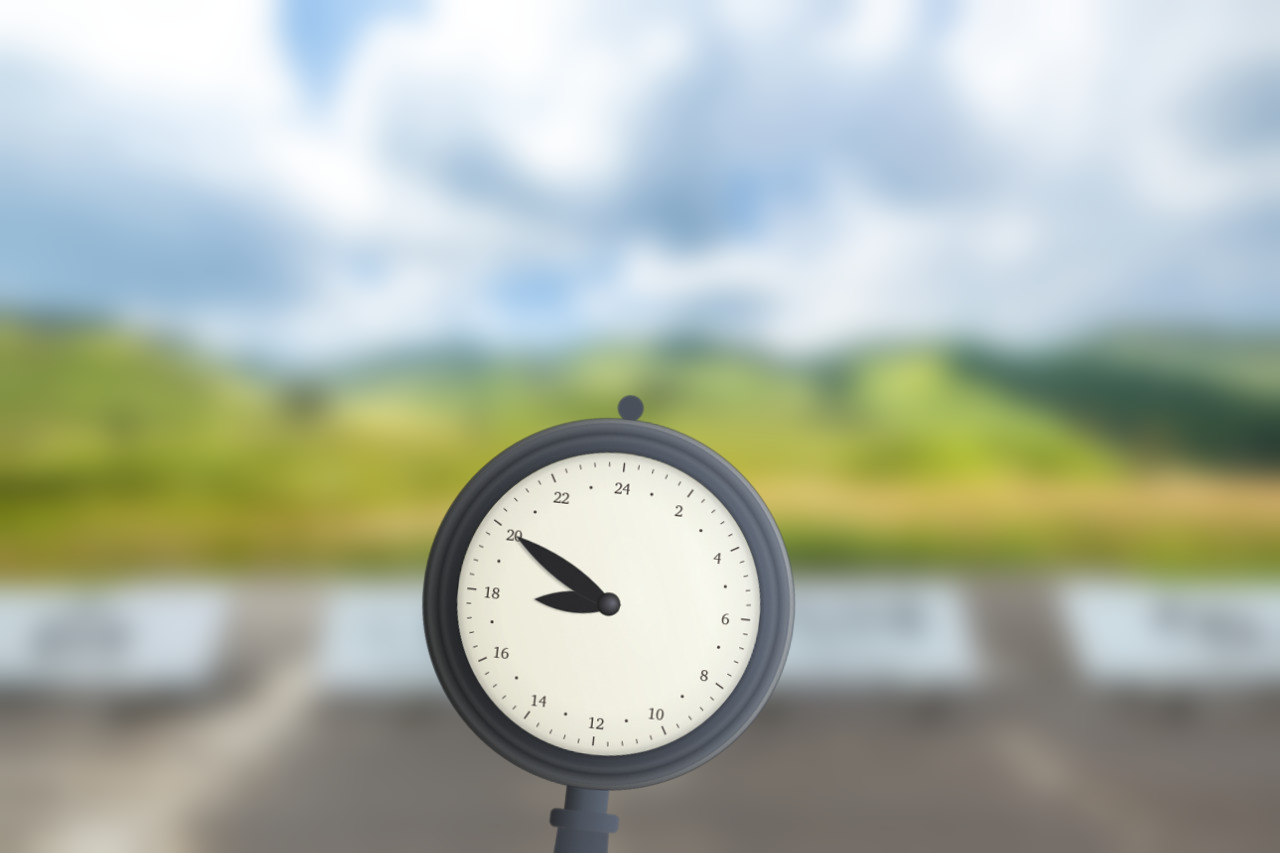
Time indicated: 17:50
